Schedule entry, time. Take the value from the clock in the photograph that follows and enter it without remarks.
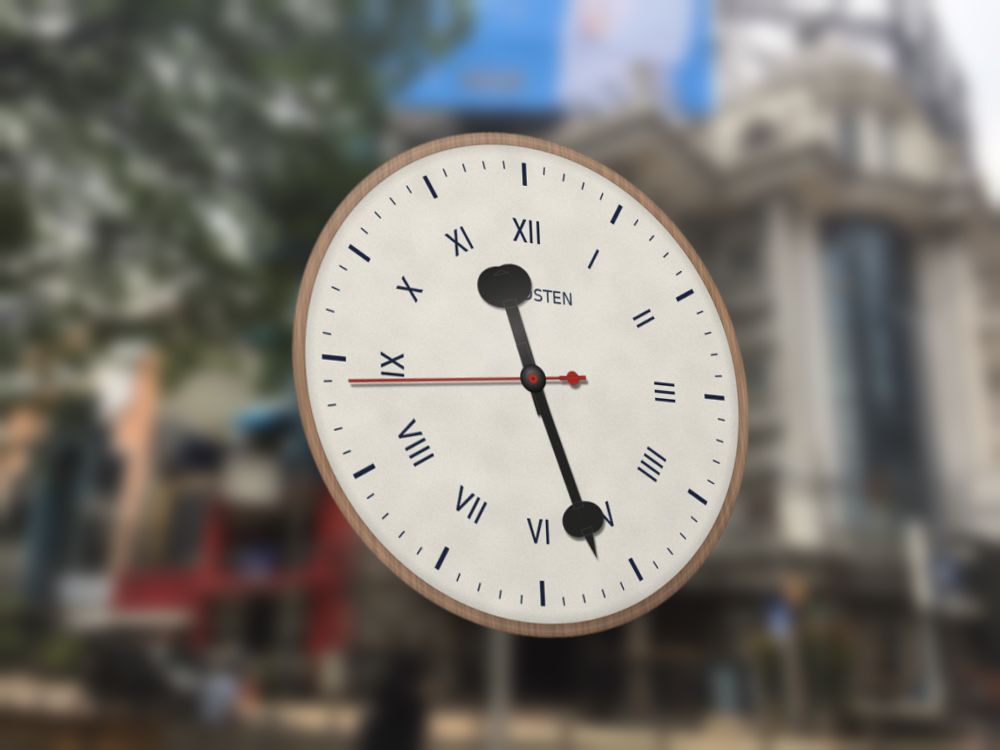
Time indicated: 11:26:44
